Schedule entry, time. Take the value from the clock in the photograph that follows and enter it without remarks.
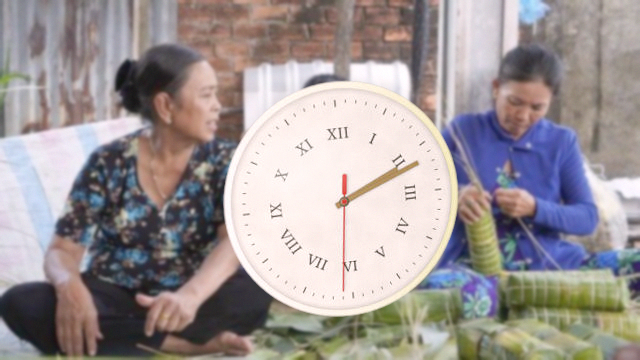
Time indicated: 2:11:31
